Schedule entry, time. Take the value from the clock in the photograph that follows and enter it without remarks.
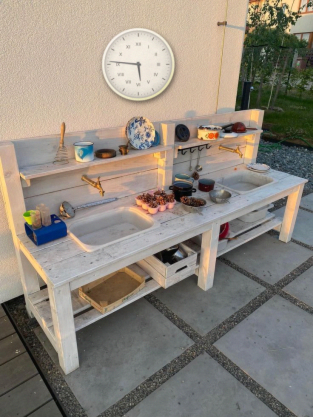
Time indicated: 5:46
